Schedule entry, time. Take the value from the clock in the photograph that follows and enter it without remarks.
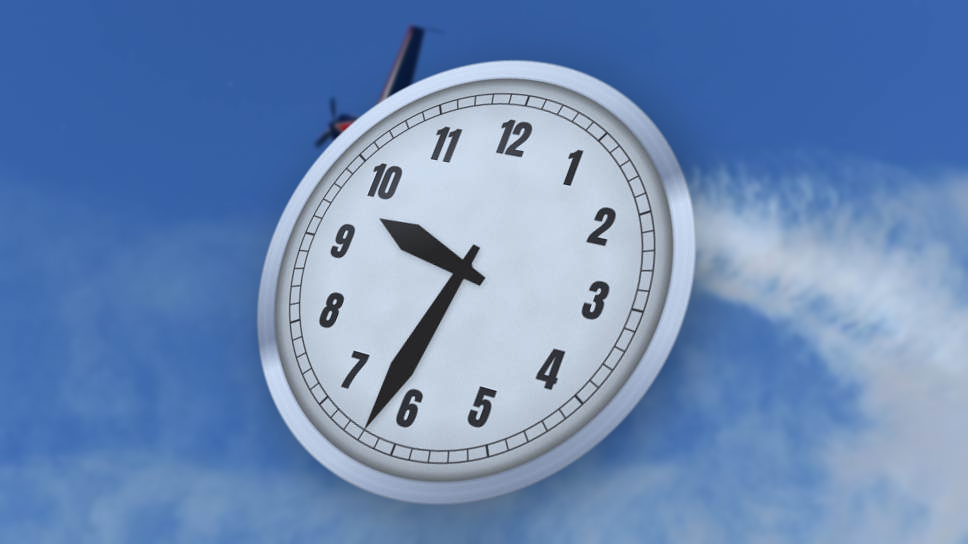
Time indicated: 9:32
